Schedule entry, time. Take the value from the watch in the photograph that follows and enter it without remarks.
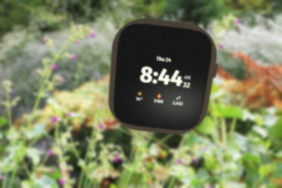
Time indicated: 8:44
